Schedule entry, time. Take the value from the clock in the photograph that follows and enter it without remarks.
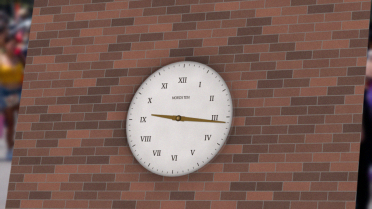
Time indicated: 9:16
